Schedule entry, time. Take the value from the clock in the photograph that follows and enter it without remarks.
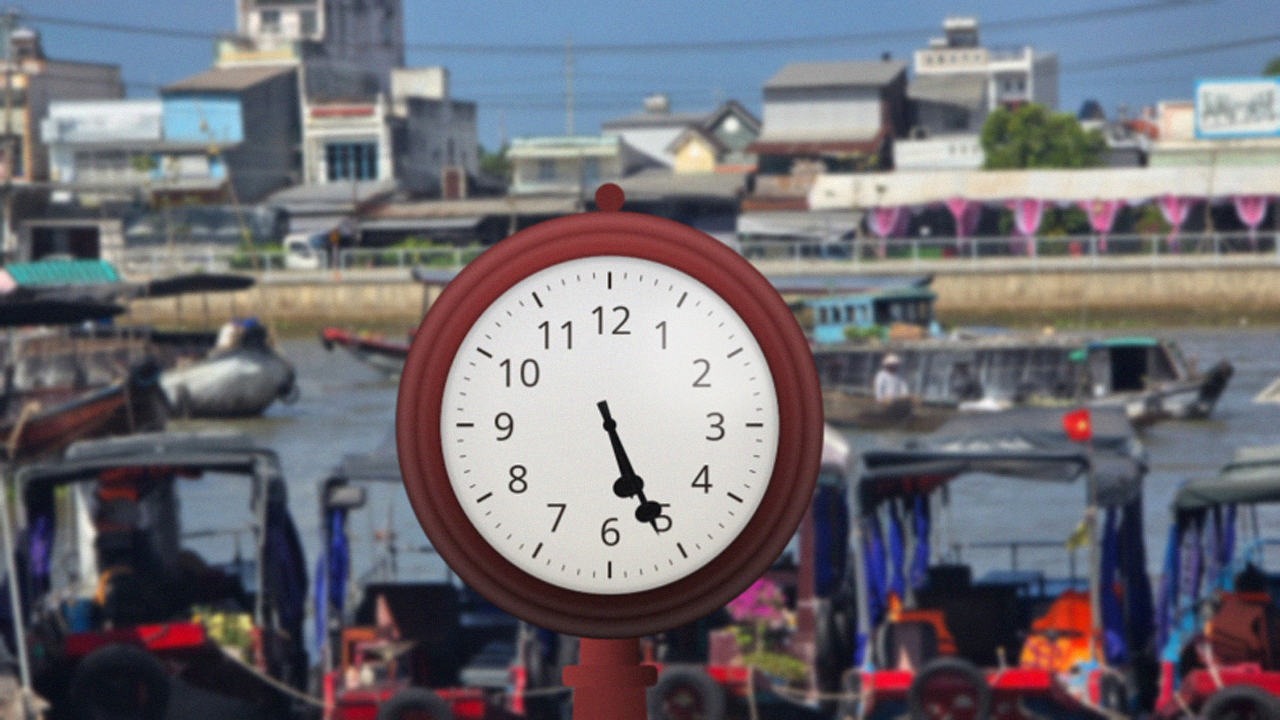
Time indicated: 5:26
